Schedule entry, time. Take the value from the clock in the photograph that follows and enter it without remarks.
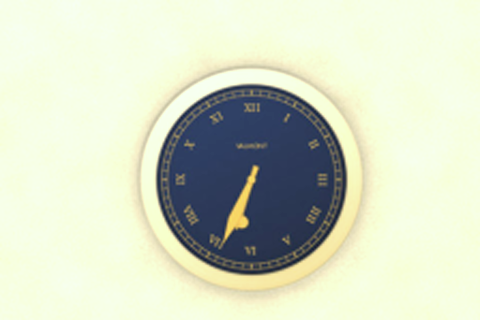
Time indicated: 6:34
